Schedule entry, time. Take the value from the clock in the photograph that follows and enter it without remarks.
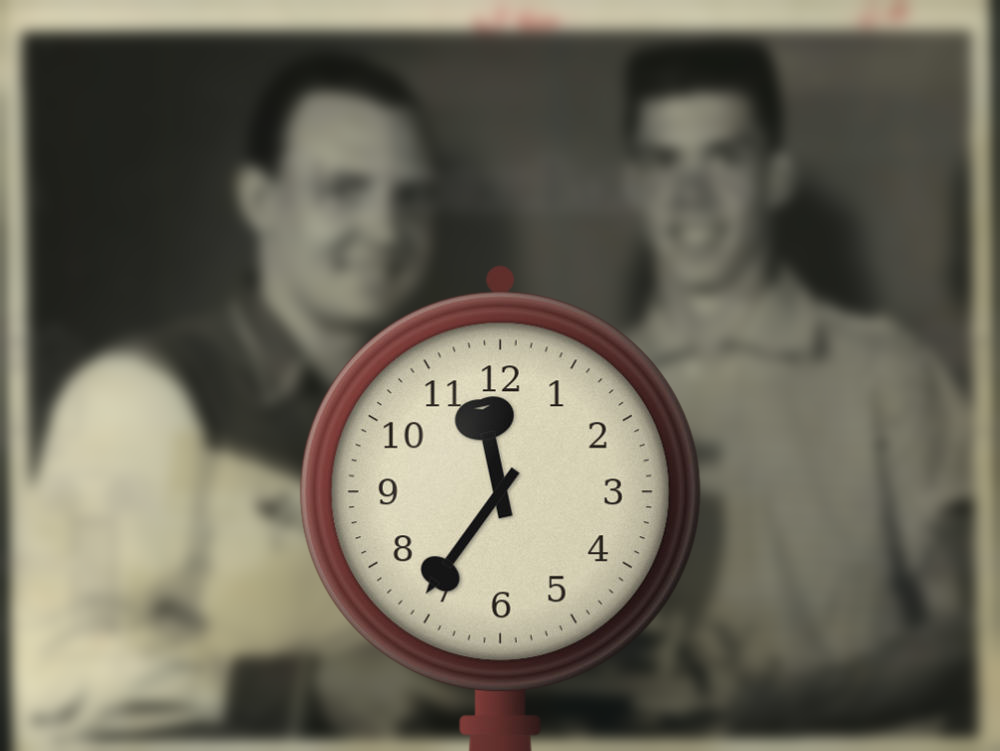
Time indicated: 11:36
